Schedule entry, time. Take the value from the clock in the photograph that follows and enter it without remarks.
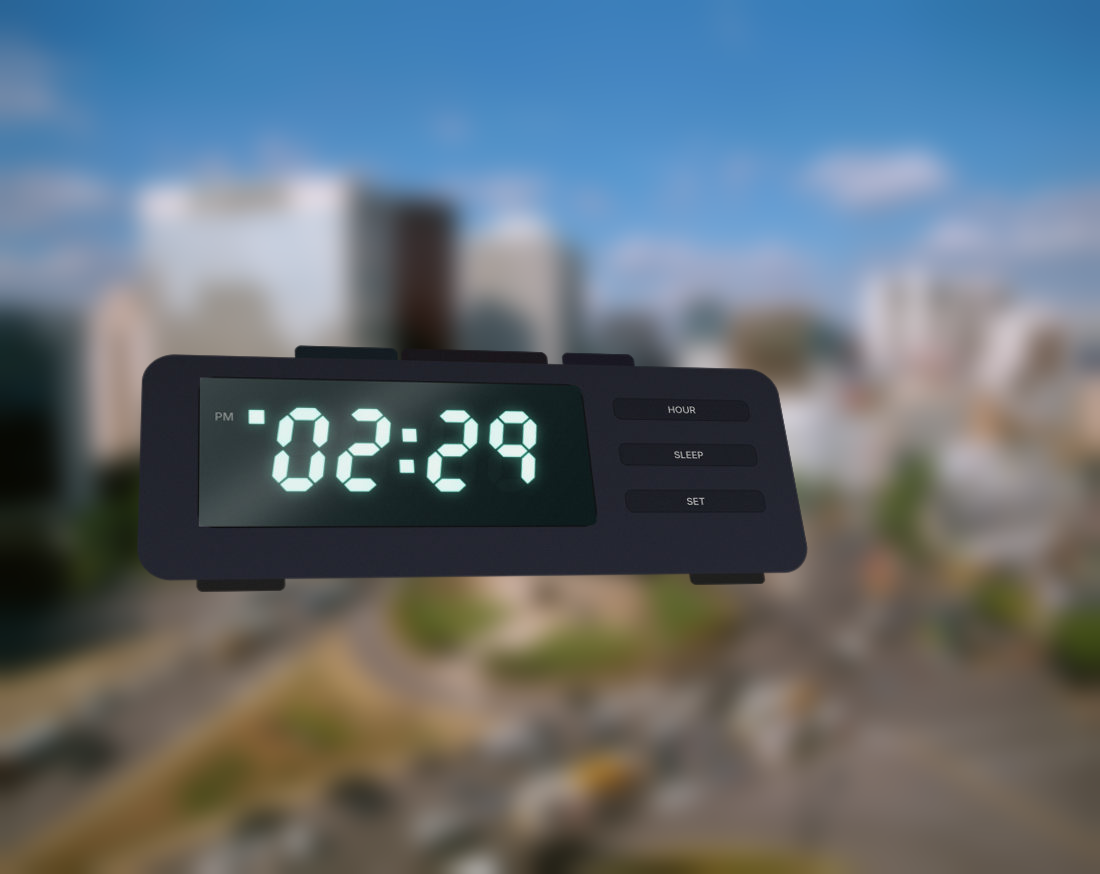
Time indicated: 2:29
